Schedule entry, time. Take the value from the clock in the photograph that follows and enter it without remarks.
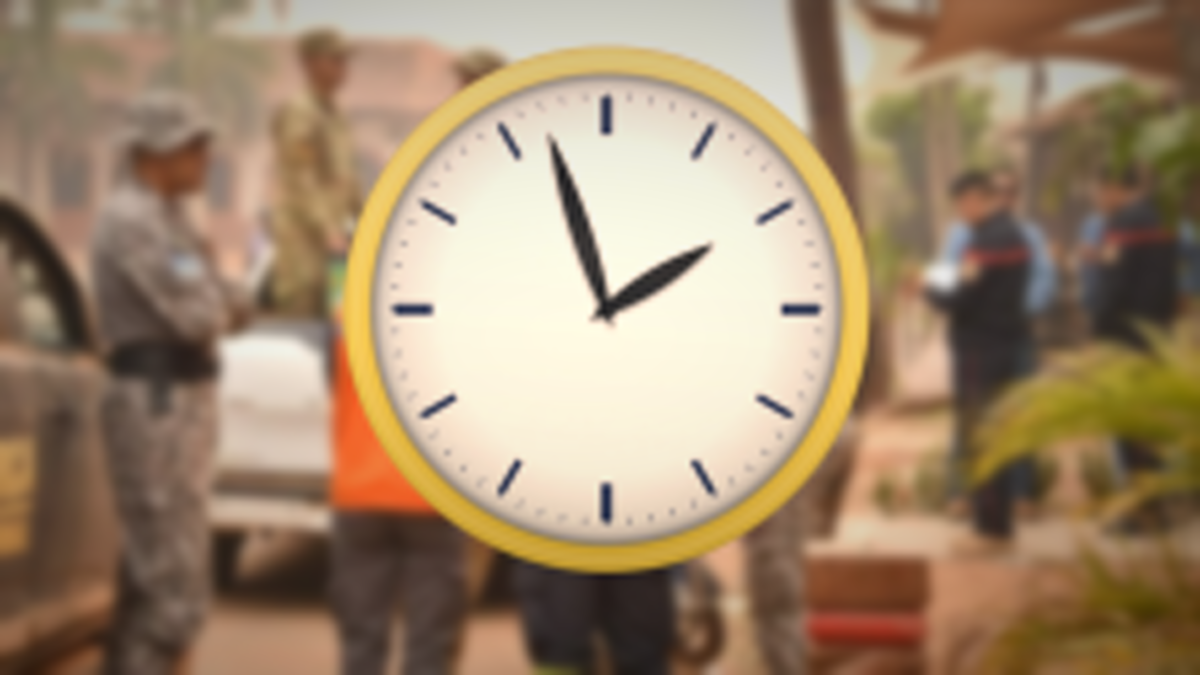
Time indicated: 1:57
